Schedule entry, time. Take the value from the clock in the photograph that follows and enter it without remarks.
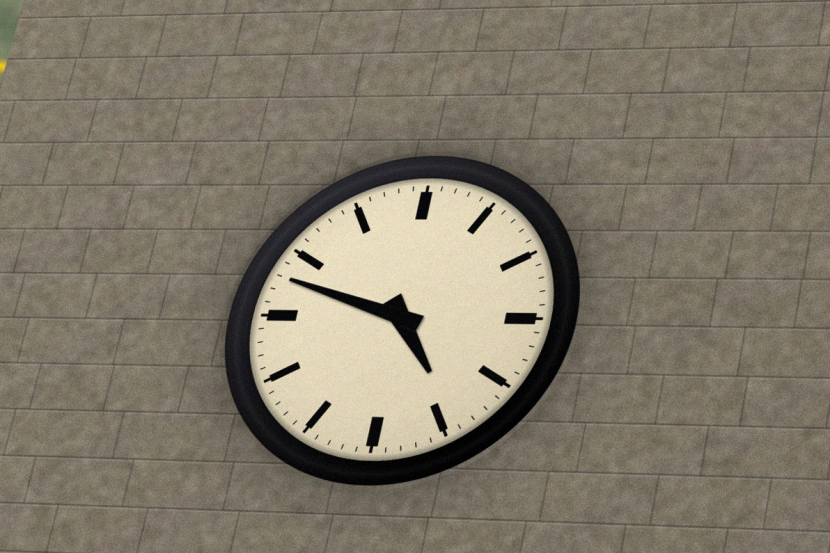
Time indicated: 4:48
